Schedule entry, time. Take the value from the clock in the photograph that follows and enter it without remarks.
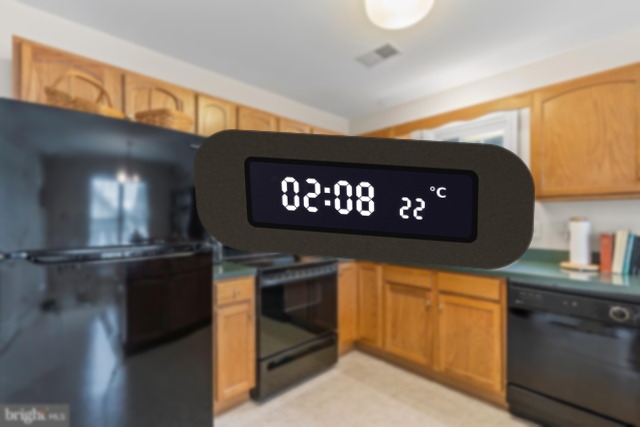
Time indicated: 2:08
